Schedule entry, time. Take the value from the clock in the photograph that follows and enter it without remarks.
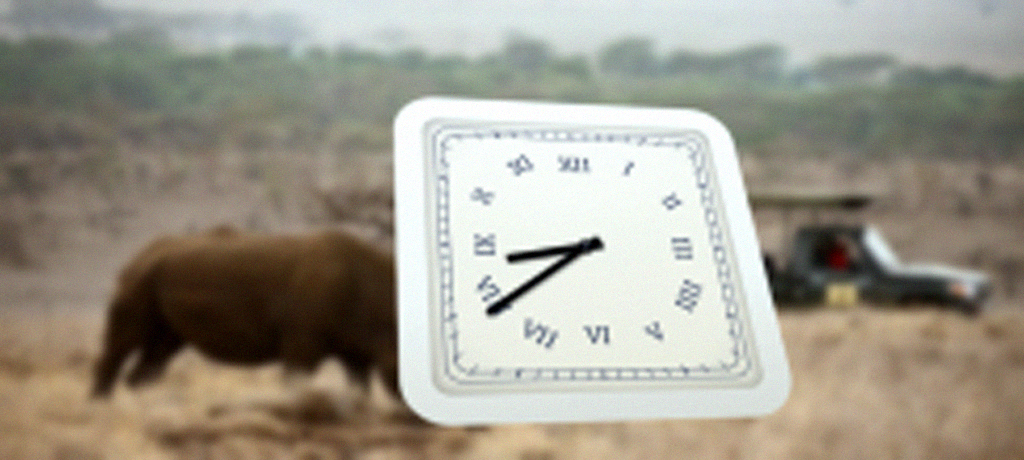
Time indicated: 8:39
